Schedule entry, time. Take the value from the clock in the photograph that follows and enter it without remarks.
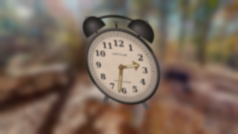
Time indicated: 2:32
